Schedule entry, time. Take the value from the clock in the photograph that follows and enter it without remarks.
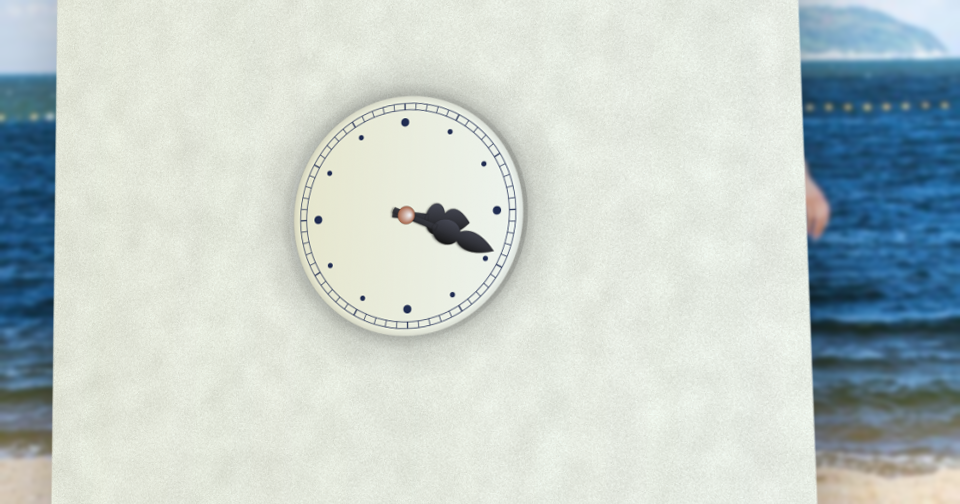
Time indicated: 3:19
